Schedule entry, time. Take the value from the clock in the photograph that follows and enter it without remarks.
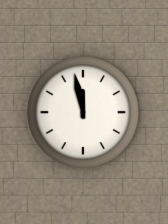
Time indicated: 11:58
